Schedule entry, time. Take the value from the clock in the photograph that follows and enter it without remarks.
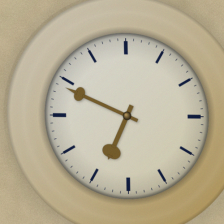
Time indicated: 6:49
